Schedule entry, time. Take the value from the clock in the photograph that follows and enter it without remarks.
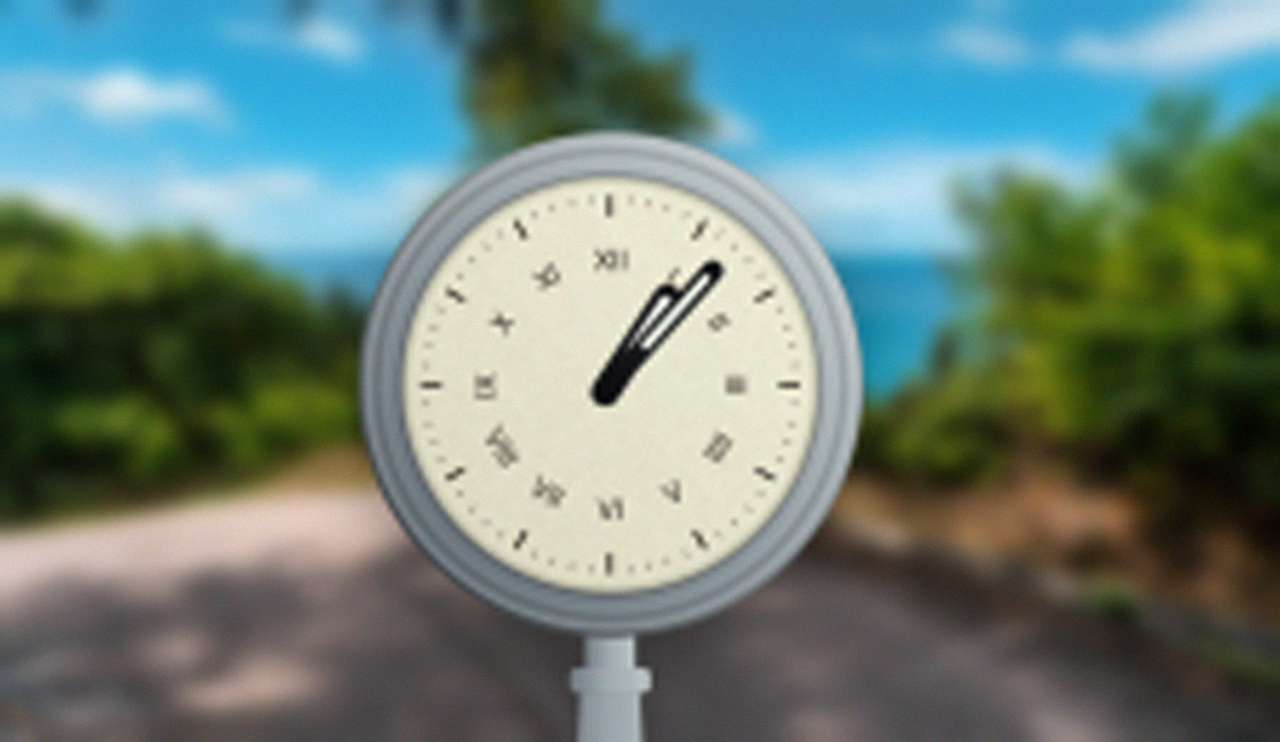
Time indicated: 1:07
